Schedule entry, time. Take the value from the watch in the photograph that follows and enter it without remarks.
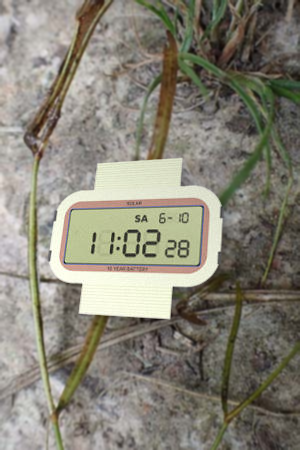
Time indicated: 11:02:28
